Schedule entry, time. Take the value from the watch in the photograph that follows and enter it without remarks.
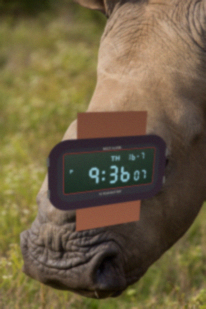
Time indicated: 9:36:07
